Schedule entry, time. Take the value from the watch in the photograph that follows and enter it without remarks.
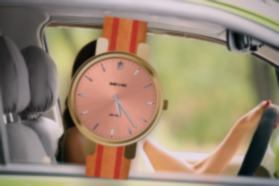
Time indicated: 5:23
